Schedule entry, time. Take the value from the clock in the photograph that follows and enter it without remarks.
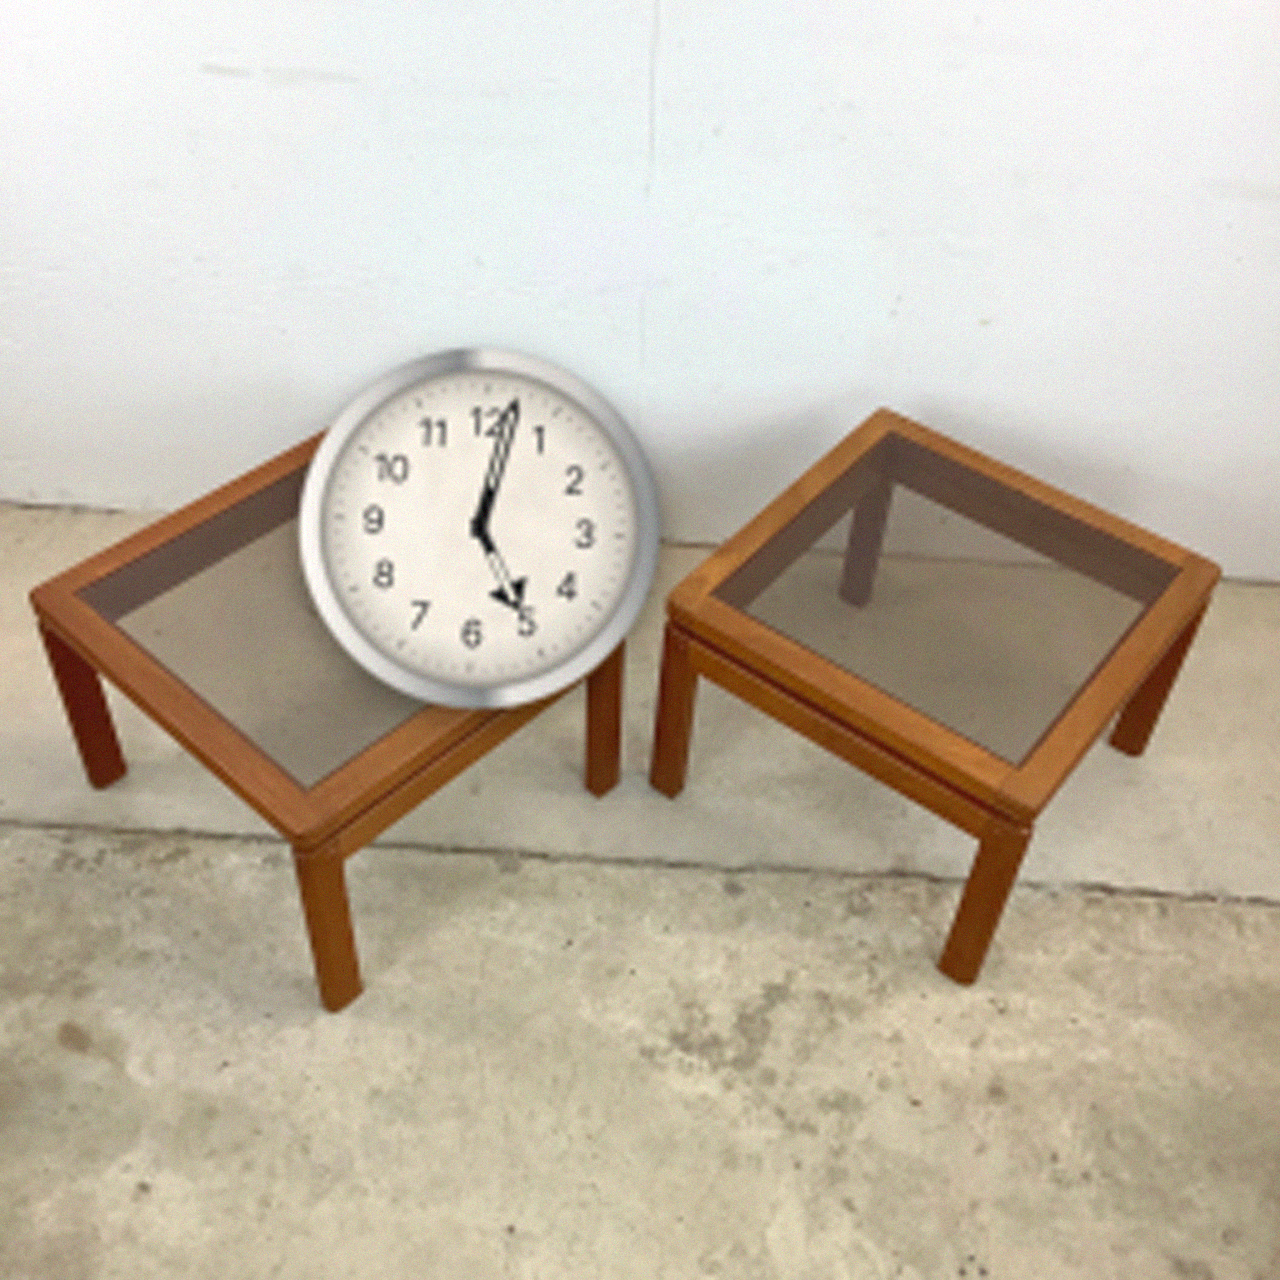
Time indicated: 5:02
